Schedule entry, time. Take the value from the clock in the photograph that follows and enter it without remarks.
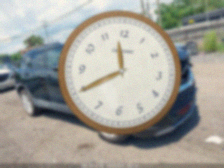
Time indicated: 11:40
